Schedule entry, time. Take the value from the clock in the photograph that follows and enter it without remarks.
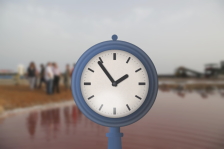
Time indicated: 1:54
